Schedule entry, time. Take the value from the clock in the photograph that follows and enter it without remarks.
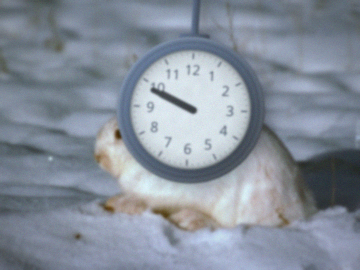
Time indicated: 9:49
